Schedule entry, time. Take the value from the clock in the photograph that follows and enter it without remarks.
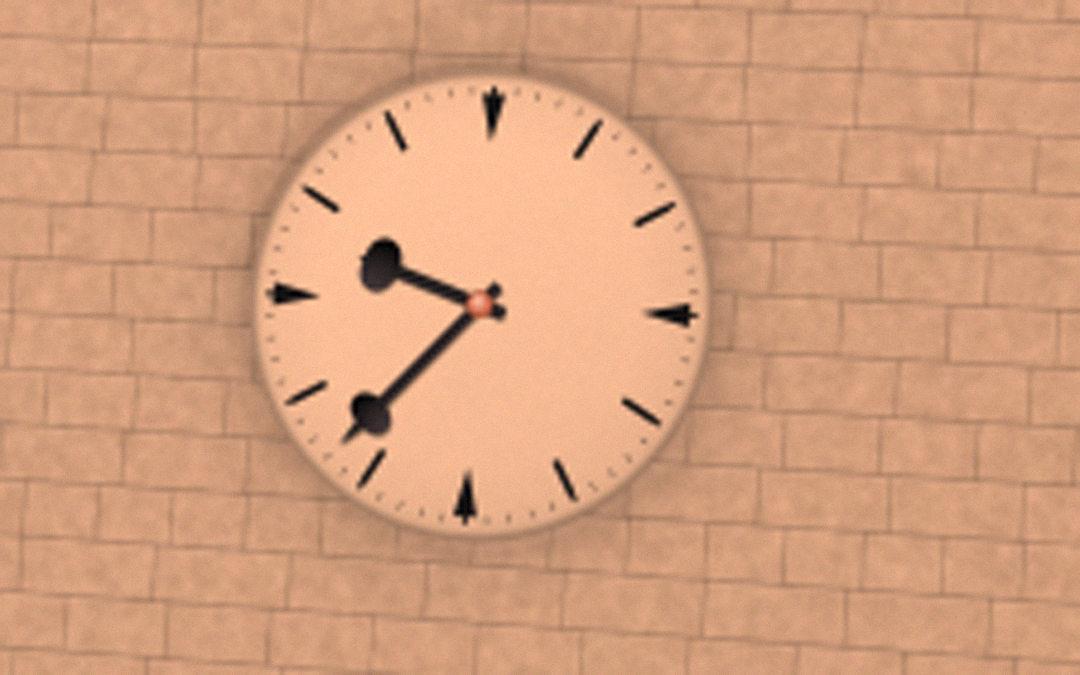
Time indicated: 9:37
